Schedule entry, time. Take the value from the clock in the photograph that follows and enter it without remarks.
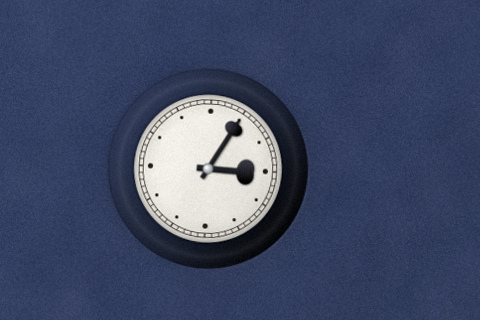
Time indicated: 3:05
